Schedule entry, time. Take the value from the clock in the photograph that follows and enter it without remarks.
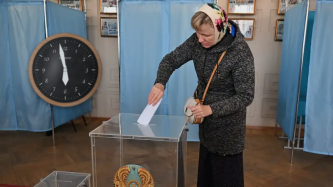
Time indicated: 5:58
